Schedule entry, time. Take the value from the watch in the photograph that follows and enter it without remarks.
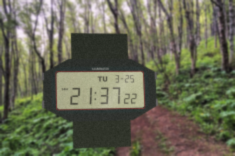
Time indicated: 21:37:22
